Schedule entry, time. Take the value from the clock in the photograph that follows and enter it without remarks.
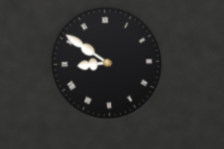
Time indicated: 8:51
